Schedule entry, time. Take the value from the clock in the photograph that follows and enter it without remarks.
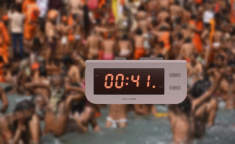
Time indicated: 0:41
